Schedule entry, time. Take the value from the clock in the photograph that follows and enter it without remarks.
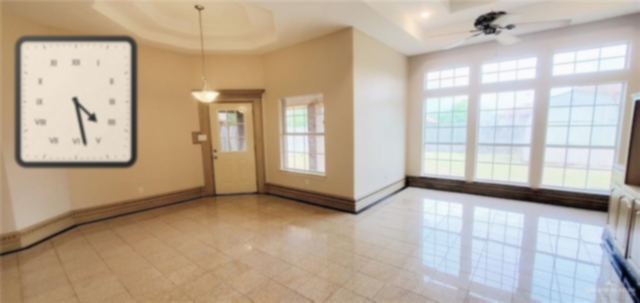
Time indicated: 4:28
